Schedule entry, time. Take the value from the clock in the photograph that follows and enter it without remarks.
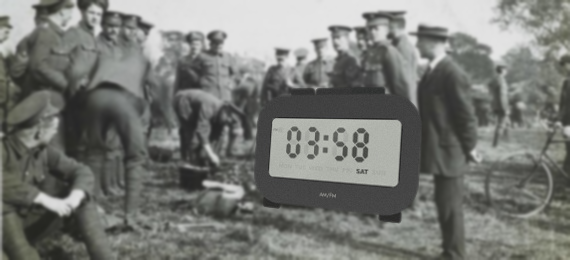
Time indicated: 3:58
